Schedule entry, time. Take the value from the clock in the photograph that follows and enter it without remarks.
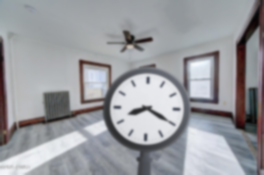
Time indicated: 8:20
